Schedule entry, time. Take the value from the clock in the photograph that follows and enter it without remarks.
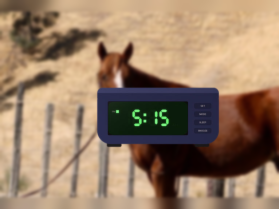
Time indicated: 5:15
